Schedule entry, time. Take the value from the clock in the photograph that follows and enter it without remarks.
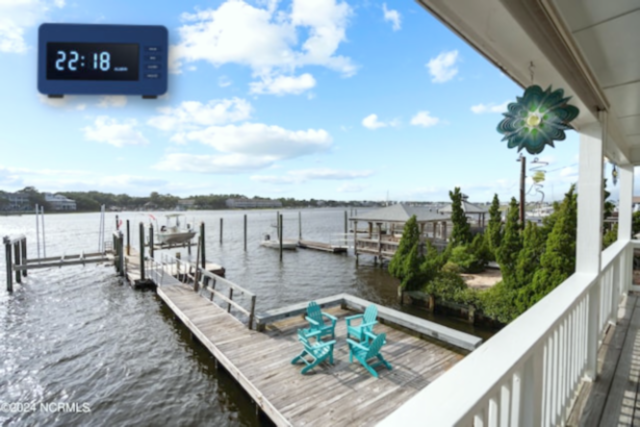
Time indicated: 22:18
